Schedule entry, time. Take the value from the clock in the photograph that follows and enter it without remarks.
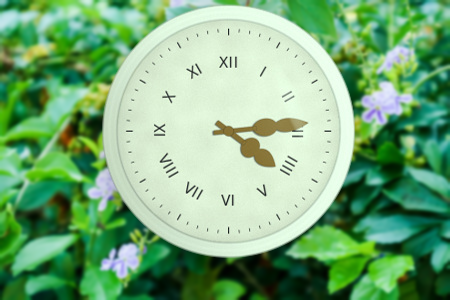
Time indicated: 4:14
